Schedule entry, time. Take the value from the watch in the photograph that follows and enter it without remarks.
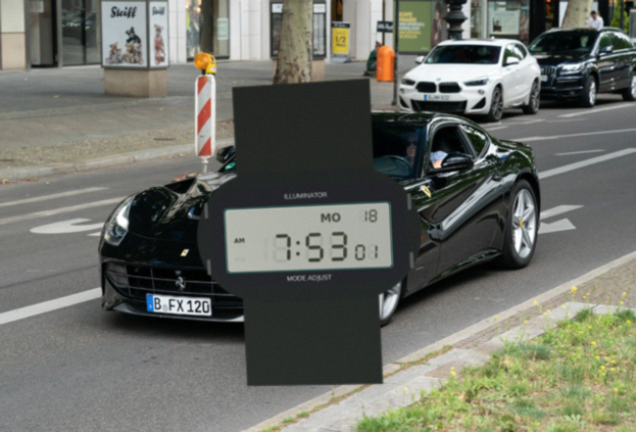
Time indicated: 7:53:01
